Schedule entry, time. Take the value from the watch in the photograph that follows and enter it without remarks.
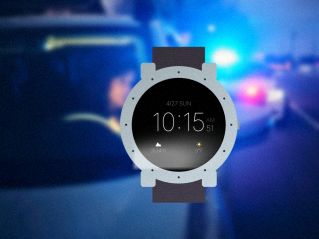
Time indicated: 10:15:51
